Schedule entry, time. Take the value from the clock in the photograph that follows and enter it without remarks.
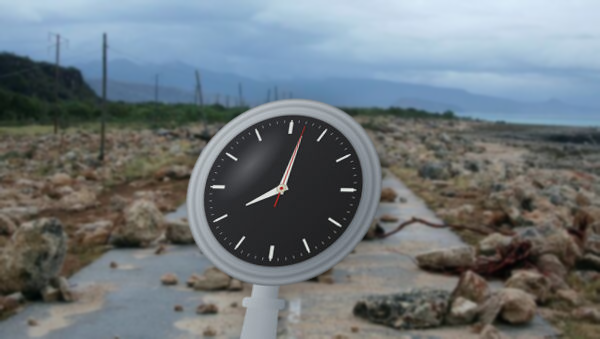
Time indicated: 8:02:02
